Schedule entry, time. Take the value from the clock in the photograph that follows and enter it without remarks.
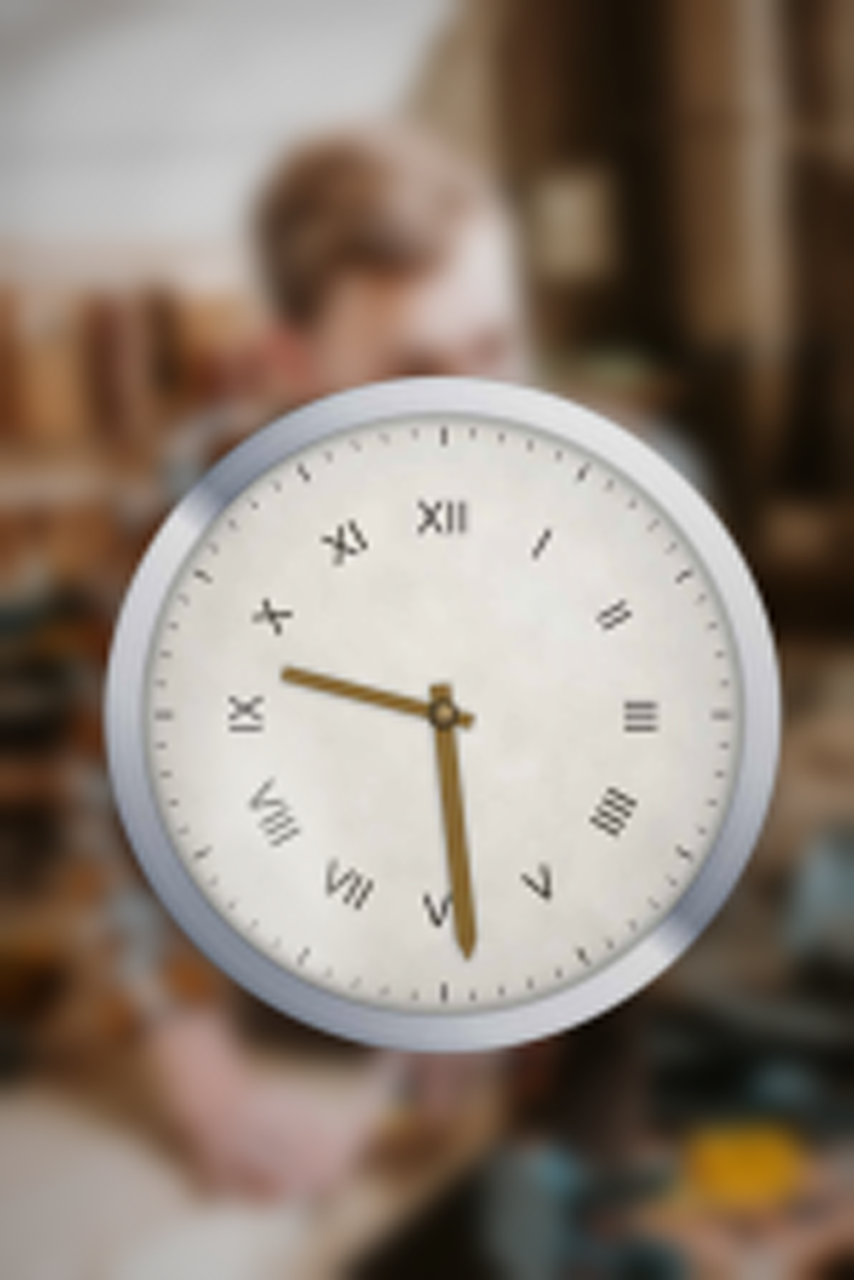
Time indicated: 9:29
